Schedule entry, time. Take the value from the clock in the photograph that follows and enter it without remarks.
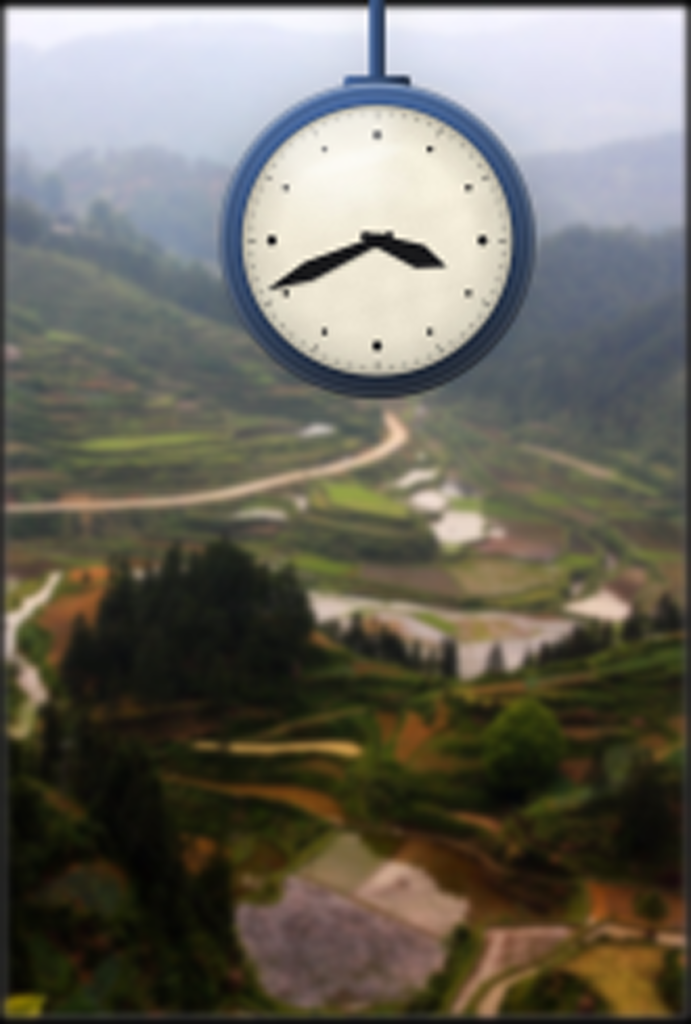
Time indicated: 3:41
